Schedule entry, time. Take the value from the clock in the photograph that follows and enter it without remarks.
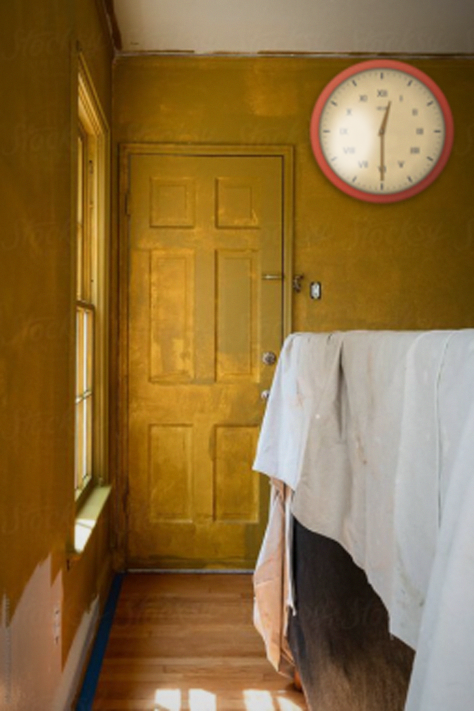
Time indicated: 12:30
